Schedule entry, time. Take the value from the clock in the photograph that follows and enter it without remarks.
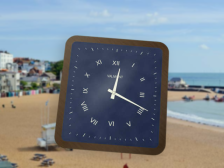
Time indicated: 12:19
